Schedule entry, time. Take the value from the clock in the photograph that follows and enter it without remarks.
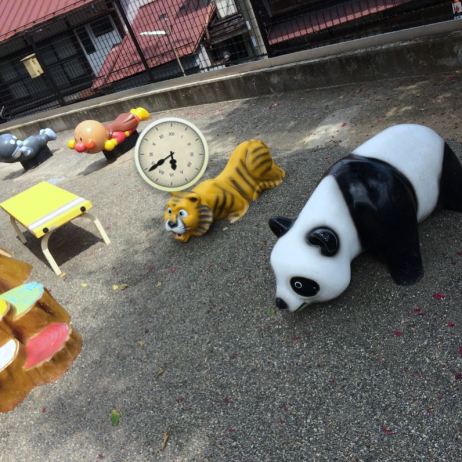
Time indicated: 5:39
